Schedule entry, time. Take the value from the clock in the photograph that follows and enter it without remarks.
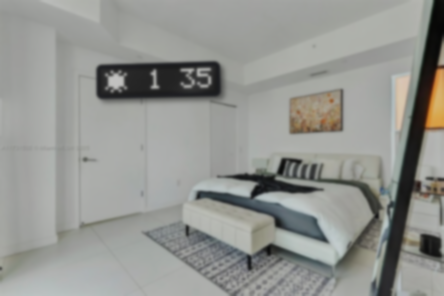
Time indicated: 1:35
